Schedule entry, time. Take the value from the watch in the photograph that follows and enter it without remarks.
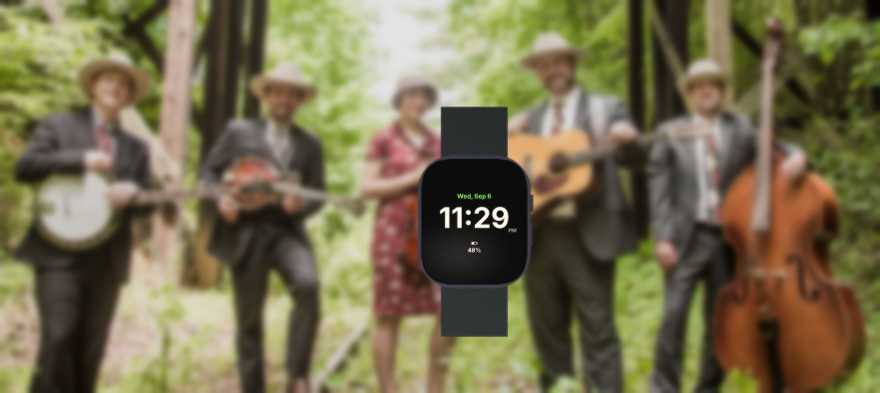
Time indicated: 11:29
